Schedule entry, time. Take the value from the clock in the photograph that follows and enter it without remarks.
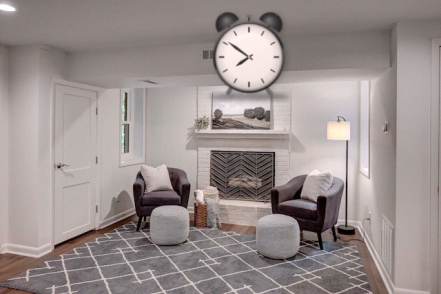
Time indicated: 7:51
